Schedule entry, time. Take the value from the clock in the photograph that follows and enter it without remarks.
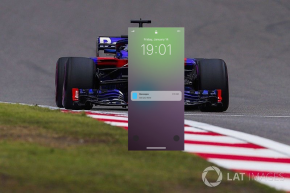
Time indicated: 19:01
